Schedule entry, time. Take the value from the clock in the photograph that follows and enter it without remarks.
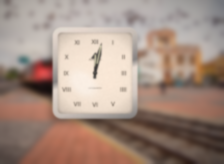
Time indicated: 12:02
